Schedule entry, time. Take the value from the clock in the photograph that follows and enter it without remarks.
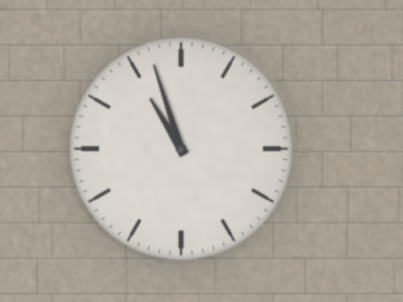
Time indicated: 10:57
